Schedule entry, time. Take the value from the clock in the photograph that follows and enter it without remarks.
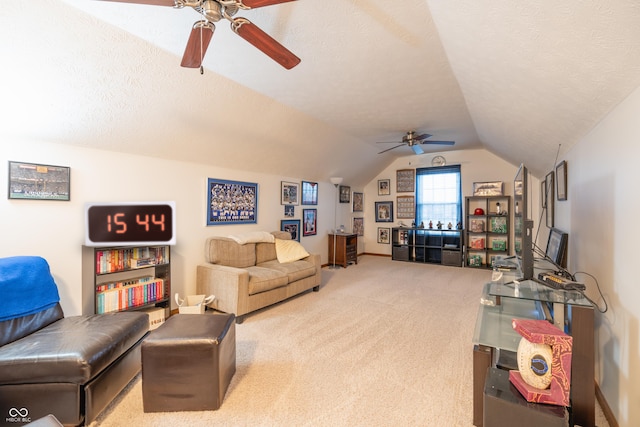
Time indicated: 15:44
